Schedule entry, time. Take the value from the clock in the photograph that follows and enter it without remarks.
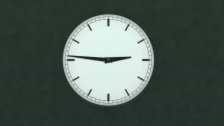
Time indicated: 2:46
